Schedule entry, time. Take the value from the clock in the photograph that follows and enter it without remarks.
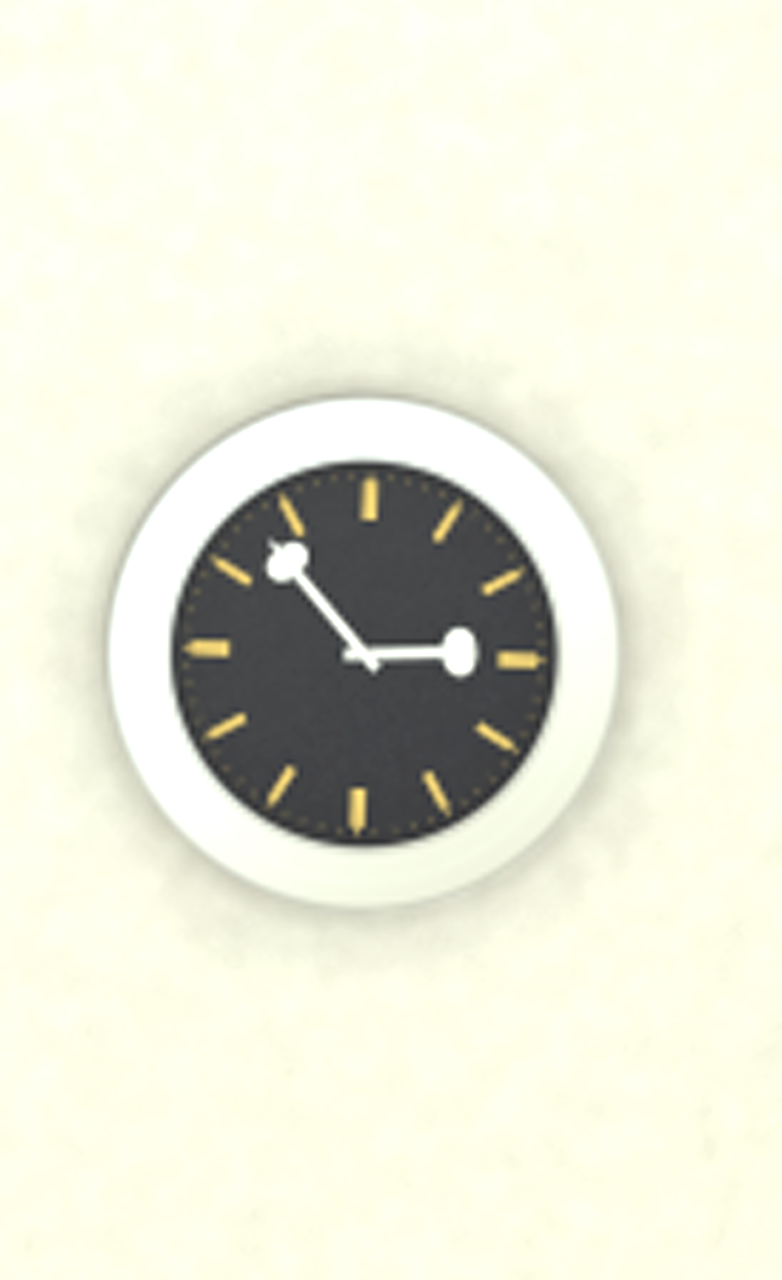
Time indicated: 2:53
